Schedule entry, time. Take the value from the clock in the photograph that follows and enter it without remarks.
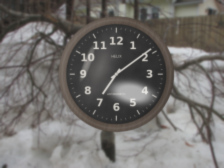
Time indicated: 7:09
